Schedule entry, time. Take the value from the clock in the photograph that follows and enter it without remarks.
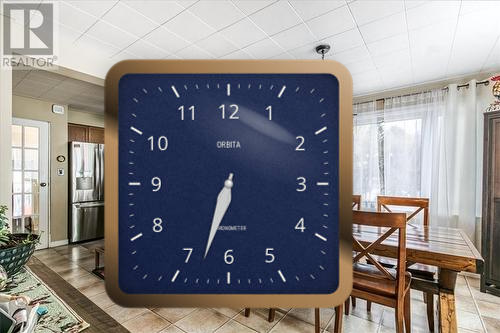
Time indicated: 6:33
